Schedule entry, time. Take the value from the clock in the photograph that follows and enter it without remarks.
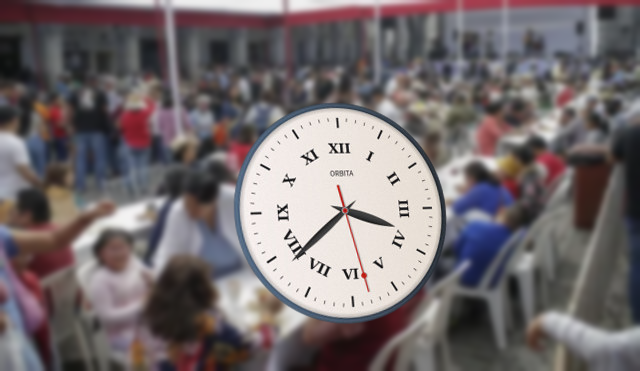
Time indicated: 3:38:28
